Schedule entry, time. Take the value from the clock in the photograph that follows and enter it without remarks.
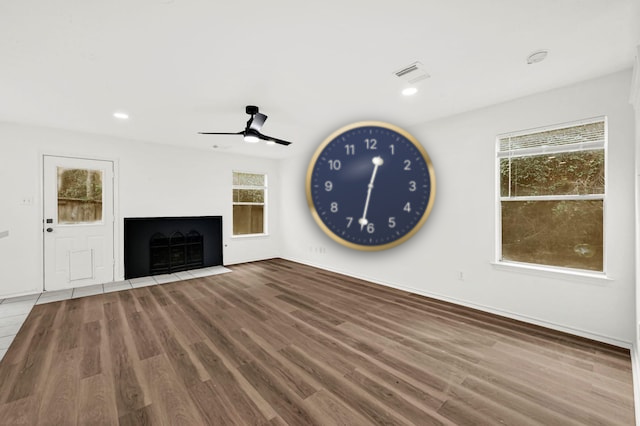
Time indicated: 12:32
